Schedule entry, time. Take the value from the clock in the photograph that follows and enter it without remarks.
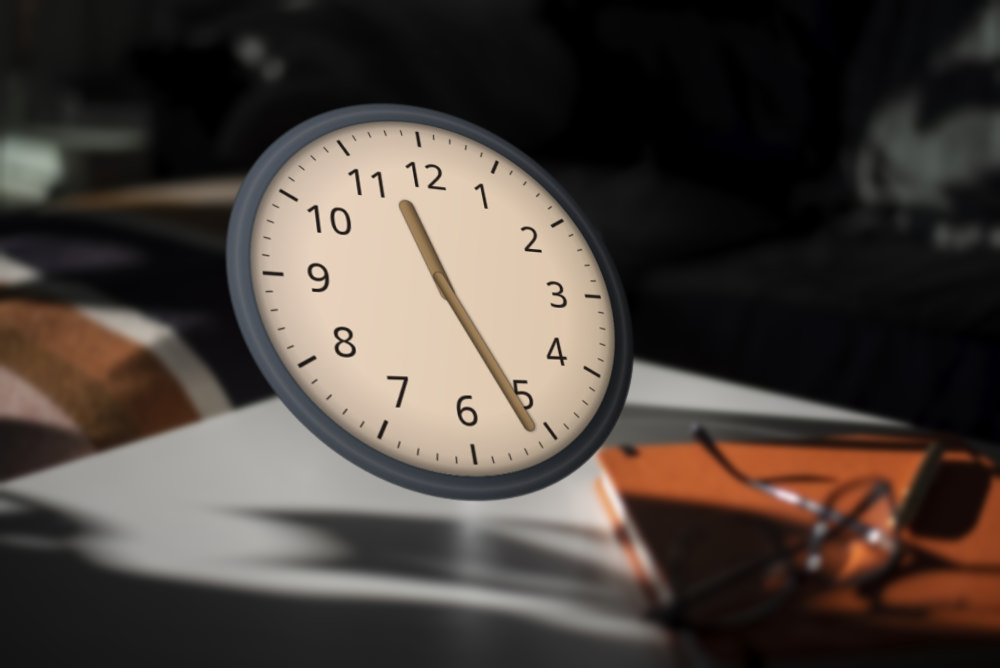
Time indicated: 11:26
